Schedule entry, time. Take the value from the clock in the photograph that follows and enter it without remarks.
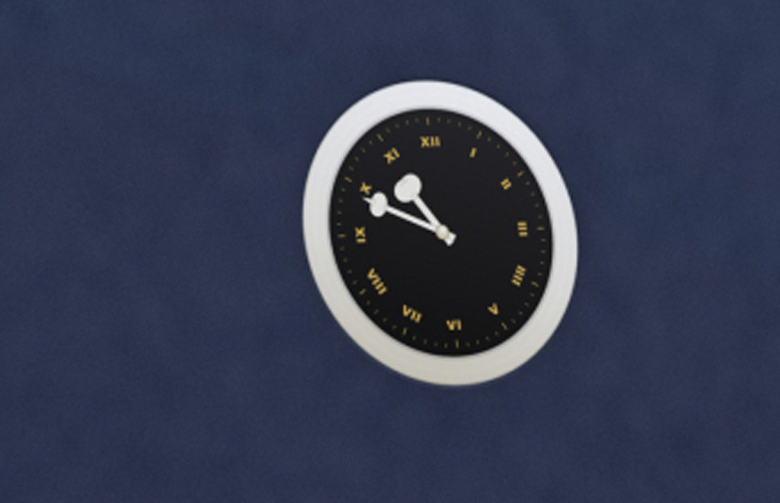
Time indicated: 10:49
